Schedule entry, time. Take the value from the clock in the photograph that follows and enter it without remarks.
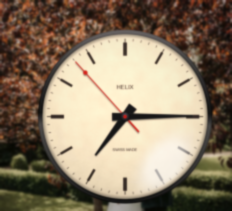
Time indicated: 7:14:53
